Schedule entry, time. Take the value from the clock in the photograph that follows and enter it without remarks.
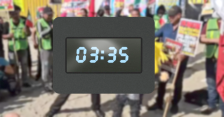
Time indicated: 3:35
